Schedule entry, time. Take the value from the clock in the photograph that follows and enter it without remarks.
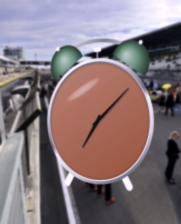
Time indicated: 7:08
